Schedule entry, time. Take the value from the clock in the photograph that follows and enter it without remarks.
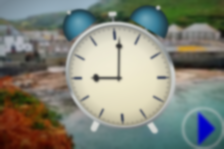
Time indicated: 9:01
